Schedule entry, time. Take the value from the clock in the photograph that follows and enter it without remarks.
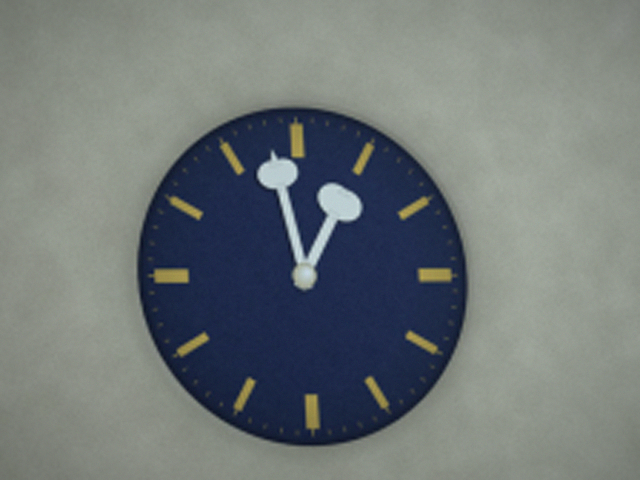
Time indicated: 12:58
